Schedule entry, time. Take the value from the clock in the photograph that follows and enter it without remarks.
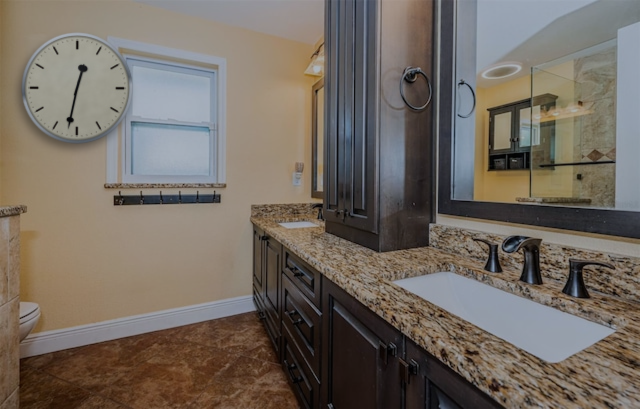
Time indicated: 12:32
